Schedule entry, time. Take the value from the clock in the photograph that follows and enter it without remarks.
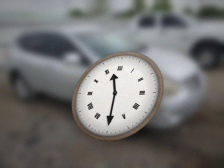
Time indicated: 11:30
